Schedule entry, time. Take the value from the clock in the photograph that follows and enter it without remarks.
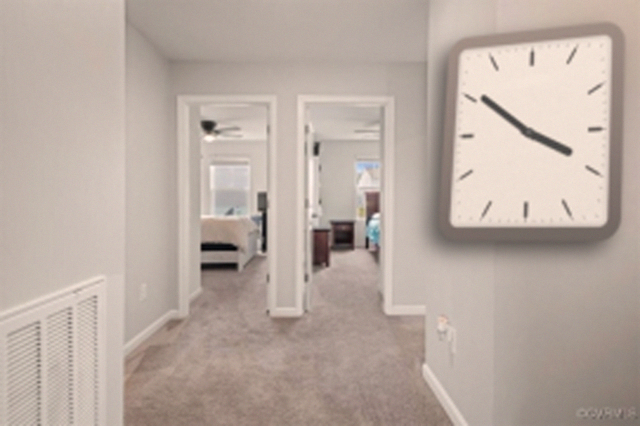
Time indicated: 3:51
